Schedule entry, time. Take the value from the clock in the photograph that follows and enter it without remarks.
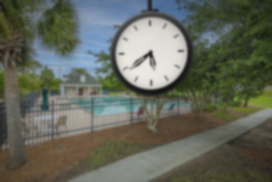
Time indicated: 5:39
